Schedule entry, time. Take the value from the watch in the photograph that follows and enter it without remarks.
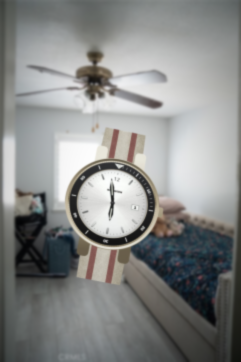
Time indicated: 5:58
